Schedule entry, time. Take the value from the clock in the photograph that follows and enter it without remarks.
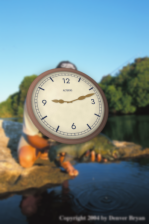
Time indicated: 9:12
